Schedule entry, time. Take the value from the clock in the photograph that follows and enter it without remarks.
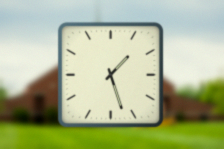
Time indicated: 1:27
